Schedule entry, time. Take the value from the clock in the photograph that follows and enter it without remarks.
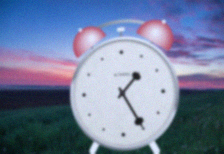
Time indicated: 1:25
